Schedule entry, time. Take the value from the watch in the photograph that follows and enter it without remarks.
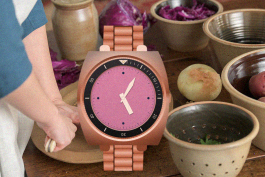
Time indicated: 5:05
